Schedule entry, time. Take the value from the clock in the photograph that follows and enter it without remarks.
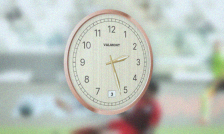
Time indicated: 2:27
